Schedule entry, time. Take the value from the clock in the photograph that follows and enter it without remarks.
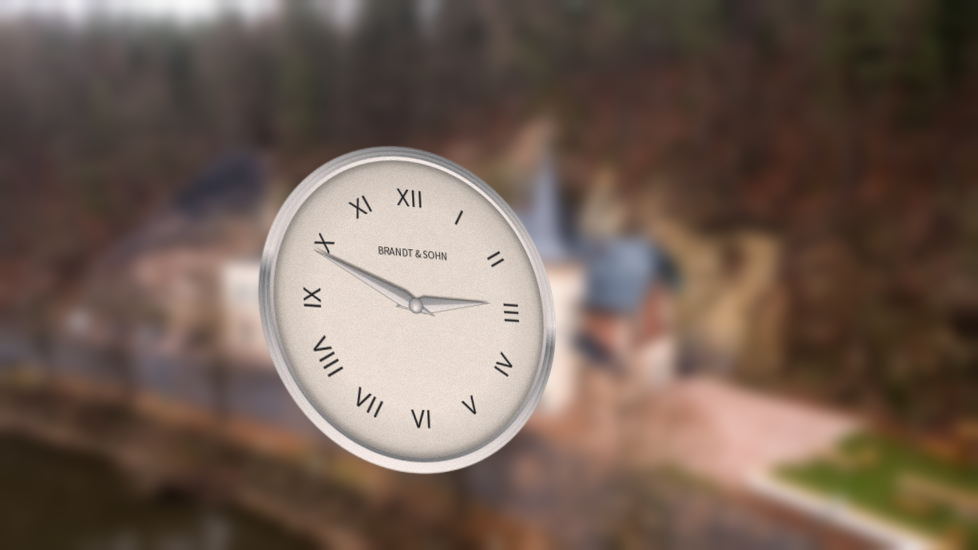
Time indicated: 2:49
